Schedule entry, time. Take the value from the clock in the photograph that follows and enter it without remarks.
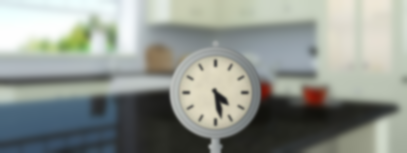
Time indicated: 4:28
